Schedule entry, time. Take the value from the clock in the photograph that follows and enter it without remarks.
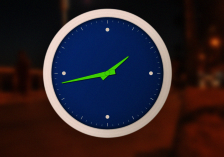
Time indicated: 1:43
